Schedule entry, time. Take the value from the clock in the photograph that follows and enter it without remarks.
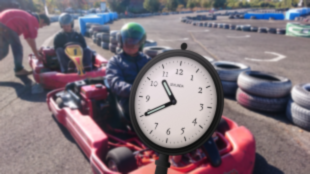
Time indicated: 10:40
